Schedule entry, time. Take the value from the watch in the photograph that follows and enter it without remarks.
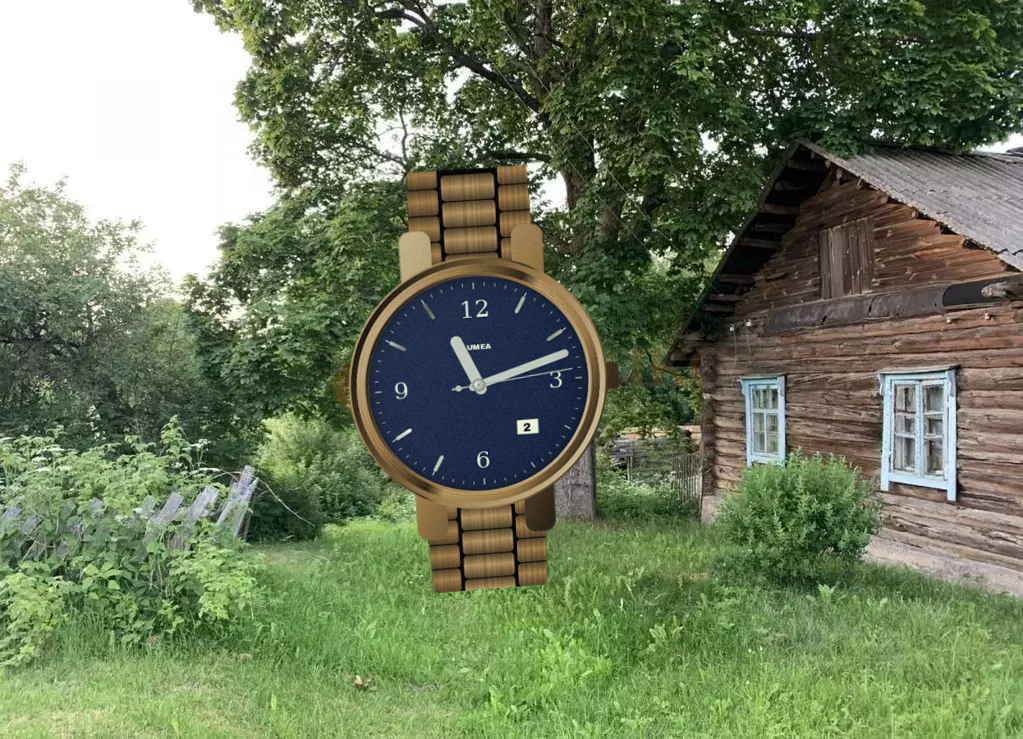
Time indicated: 11:12:14
